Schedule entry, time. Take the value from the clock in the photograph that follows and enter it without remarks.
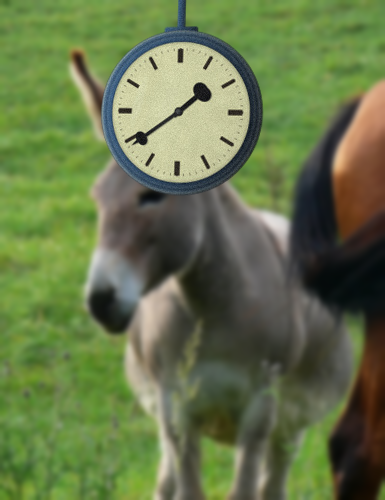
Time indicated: 1:39
